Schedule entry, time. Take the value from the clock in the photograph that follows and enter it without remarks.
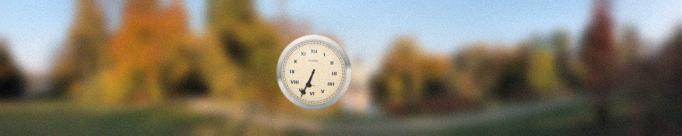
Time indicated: 6:34
